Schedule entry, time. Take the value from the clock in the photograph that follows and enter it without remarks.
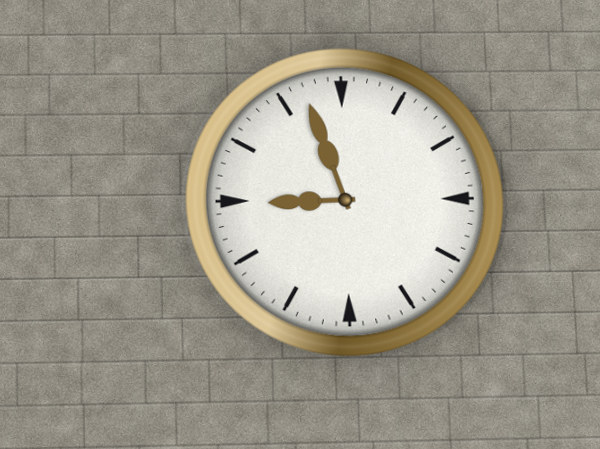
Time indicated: 8:57
